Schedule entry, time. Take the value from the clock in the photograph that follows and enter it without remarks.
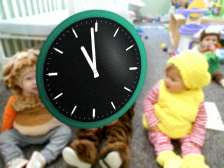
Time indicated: 10:59
